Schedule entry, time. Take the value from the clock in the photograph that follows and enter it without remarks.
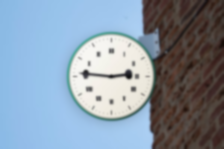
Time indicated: 2:46
